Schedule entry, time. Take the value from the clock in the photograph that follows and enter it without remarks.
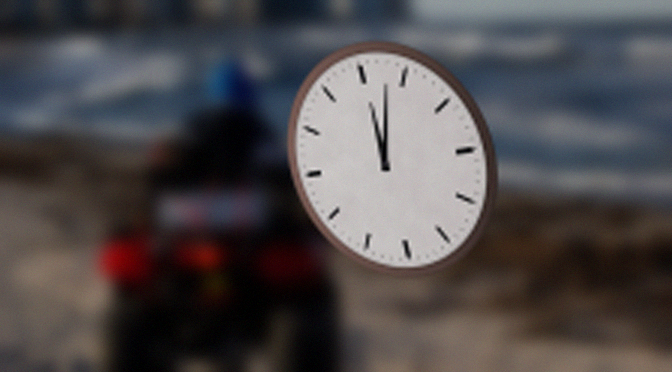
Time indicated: 12:03
